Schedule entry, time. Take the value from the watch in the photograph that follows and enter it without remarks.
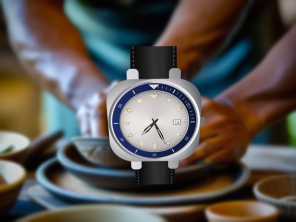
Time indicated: 7:26
